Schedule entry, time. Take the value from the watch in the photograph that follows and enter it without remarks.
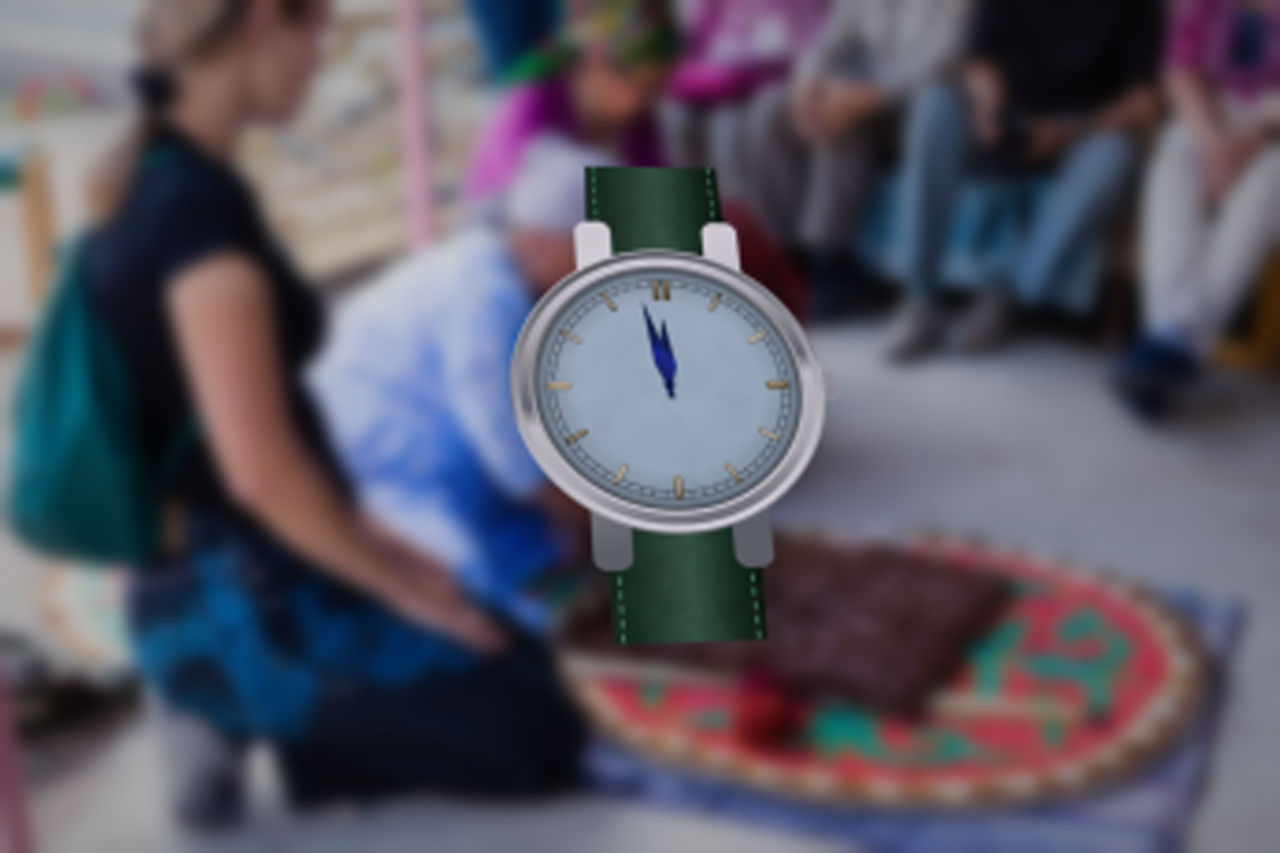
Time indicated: 11:58
